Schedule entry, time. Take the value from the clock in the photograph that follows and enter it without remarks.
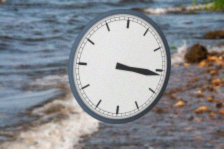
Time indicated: 3:16
